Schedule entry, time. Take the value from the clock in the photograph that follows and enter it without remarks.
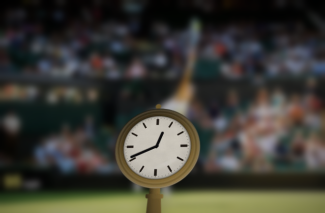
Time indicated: 12:41
